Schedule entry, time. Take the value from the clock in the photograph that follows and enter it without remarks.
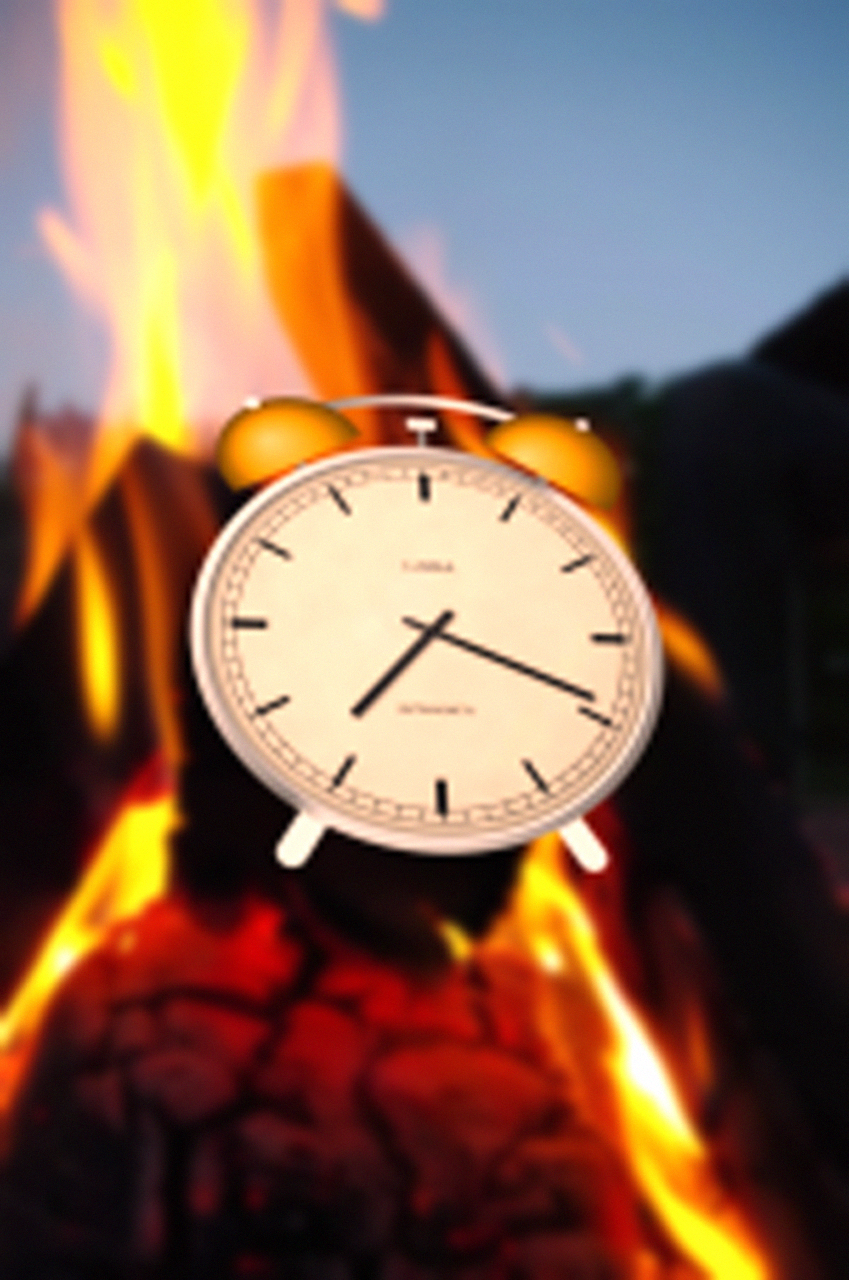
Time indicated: 7:19
